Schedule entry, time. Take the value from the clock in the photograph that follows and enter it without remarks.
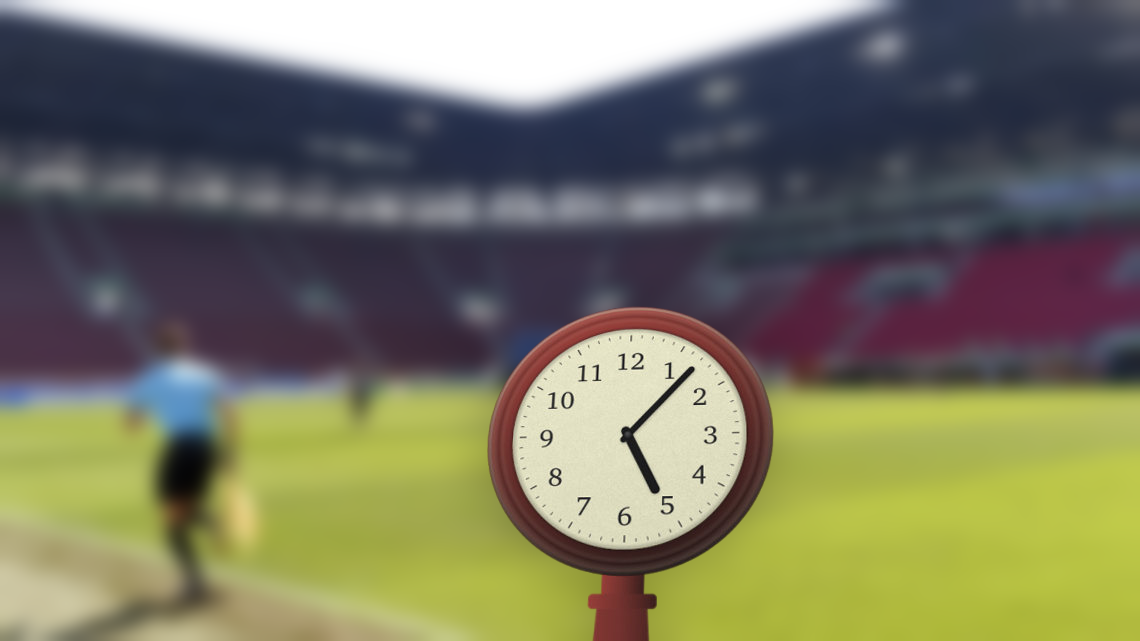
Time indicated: 5:07
